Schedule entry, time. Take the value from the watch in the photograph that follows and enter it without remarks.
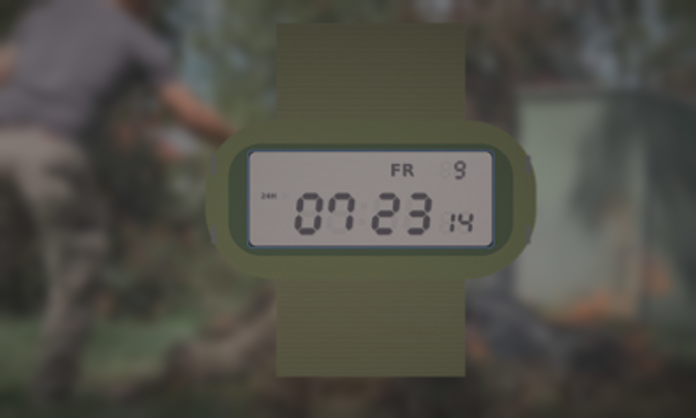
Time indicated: 7:23:14
